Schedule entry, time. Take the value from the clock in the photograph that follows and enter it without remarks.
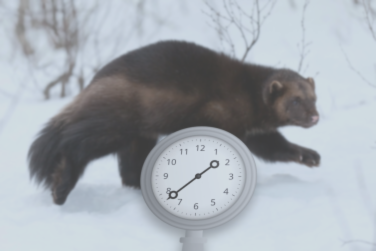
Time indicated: 1:38
